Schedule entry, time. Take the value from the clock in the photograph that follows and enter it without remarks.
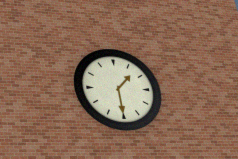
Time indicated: 1:30
